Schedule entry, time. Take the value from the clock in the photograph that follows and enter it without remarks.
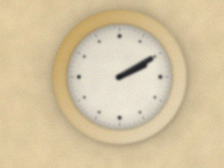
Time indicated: 2:10
